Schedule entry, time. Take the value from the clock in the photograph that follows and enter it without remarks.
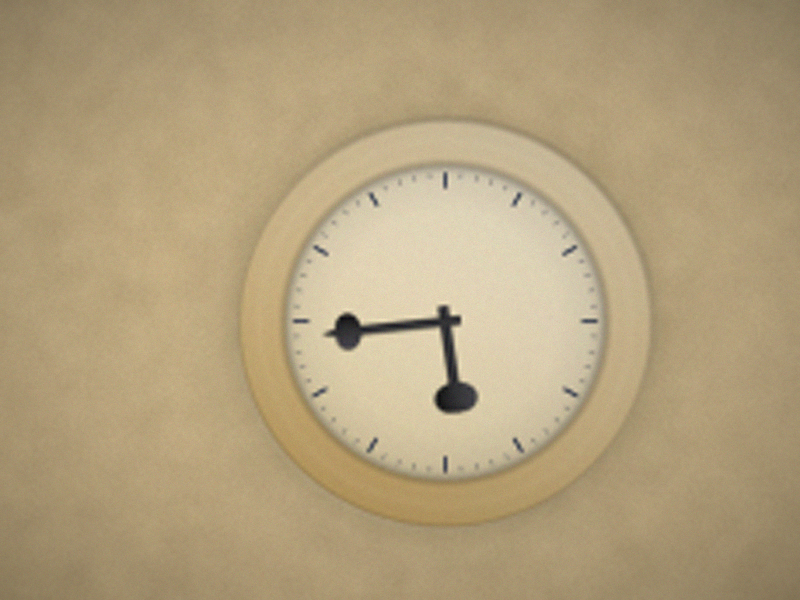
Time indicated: 5:44
